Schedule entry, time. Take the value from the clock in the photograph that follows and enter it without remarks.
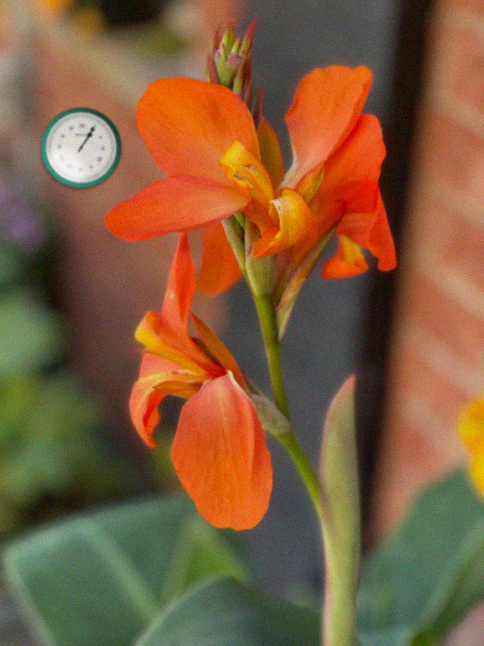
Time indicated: 1:05
